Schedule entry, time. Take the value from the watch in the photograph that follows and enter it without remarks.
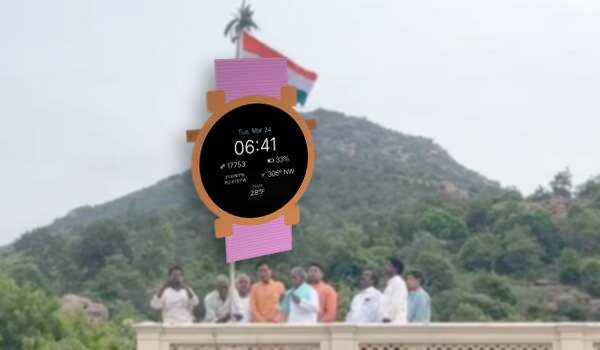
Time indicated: 6:41
